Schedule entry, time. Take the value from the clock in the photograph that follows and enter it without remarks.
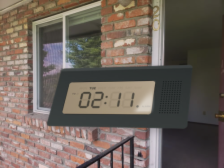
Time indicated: 2:11
